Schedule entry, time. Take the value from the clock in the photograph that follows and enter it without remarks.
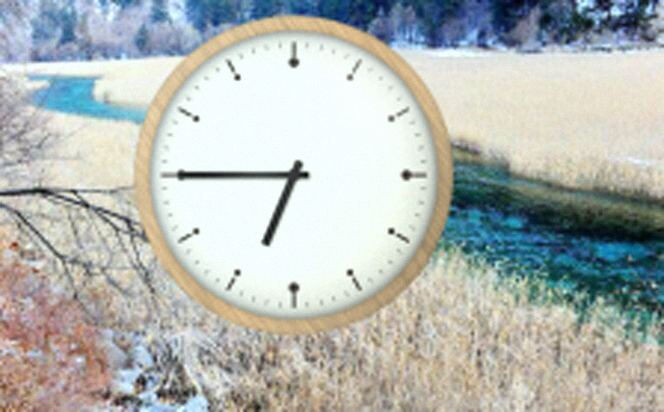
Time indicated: 6:45
